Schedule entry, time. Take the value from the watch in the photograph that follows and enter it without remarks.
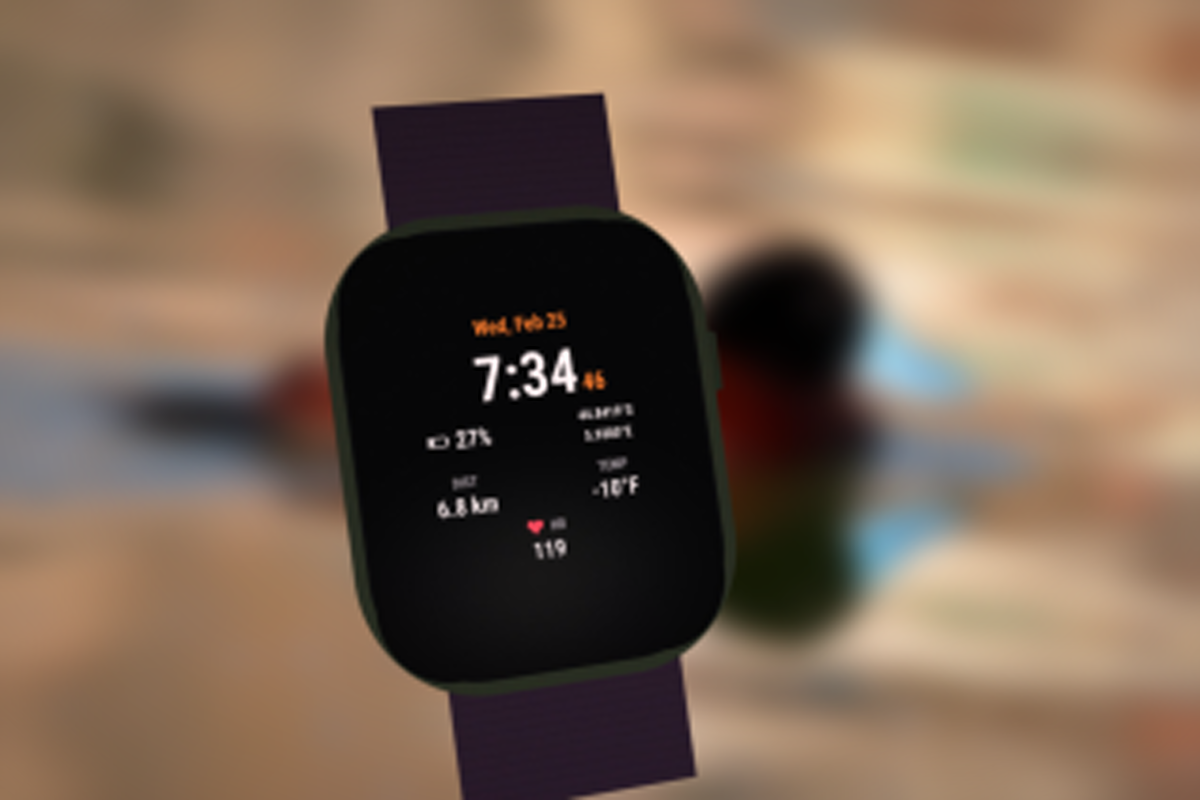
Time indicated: 7:34
